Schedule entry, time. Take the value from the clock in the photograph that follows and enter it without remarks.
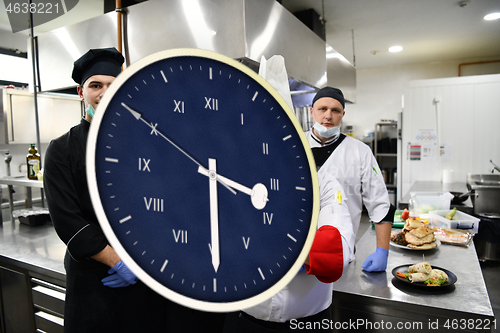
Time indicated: 3:29:50
